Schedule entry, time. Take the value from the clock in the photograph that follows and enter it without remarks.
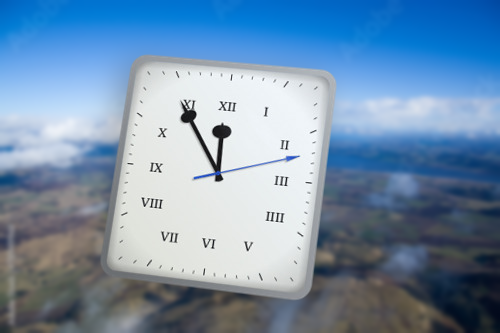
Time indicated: 11:54:12
